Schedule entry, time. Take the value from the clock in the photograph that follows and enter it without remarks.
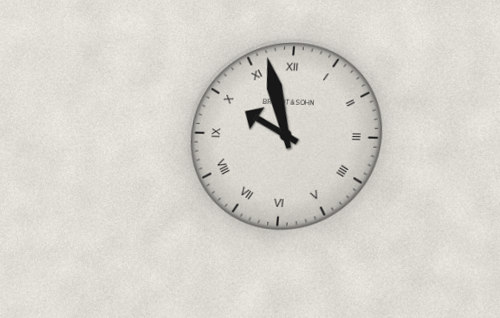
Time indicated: 9:57
